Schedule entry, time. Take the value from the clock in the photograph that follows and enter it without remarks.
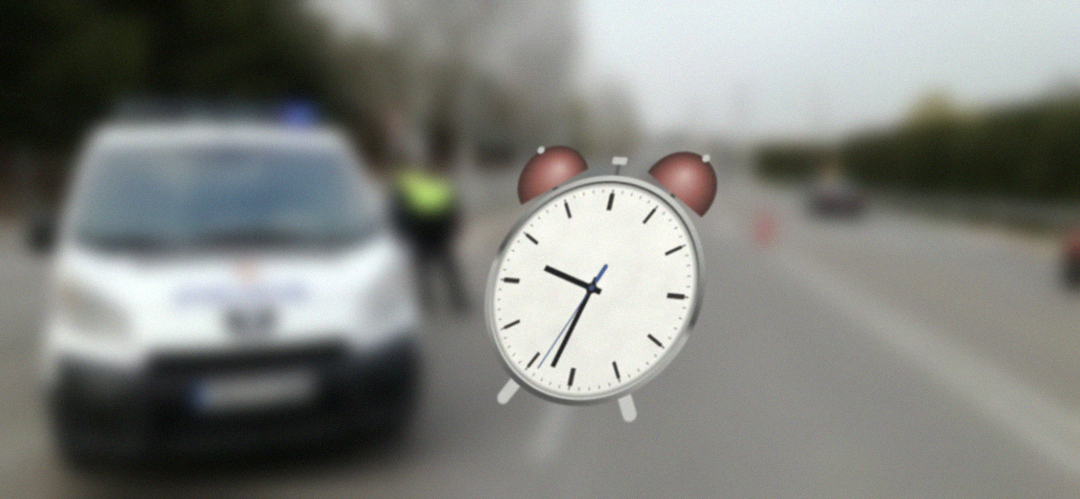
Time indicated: 9:32:34
